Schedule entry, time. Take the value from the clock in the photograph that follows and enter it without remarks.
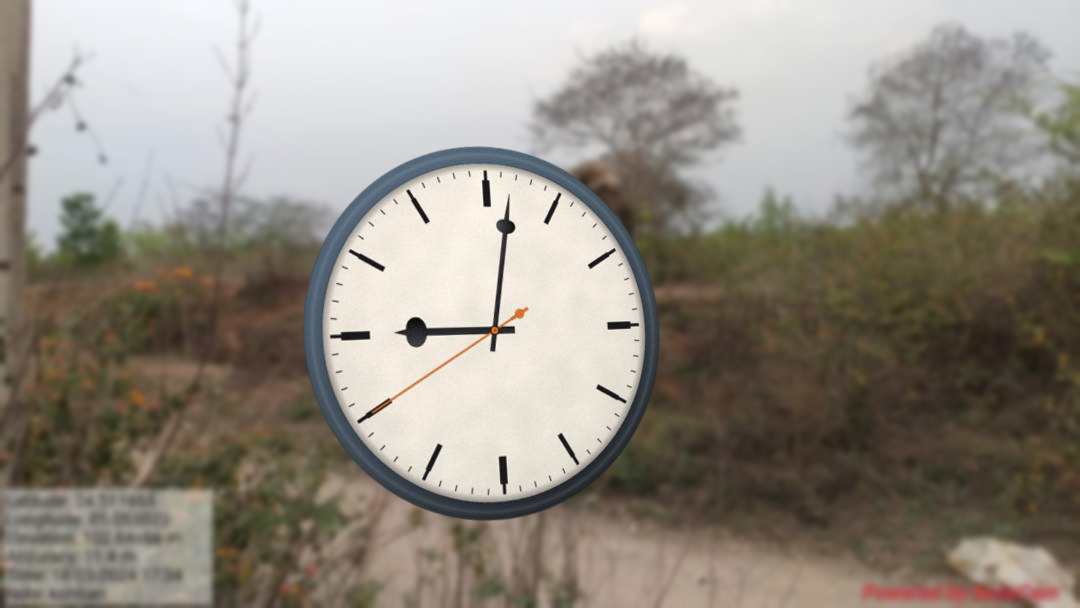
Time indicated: 9:01:40
